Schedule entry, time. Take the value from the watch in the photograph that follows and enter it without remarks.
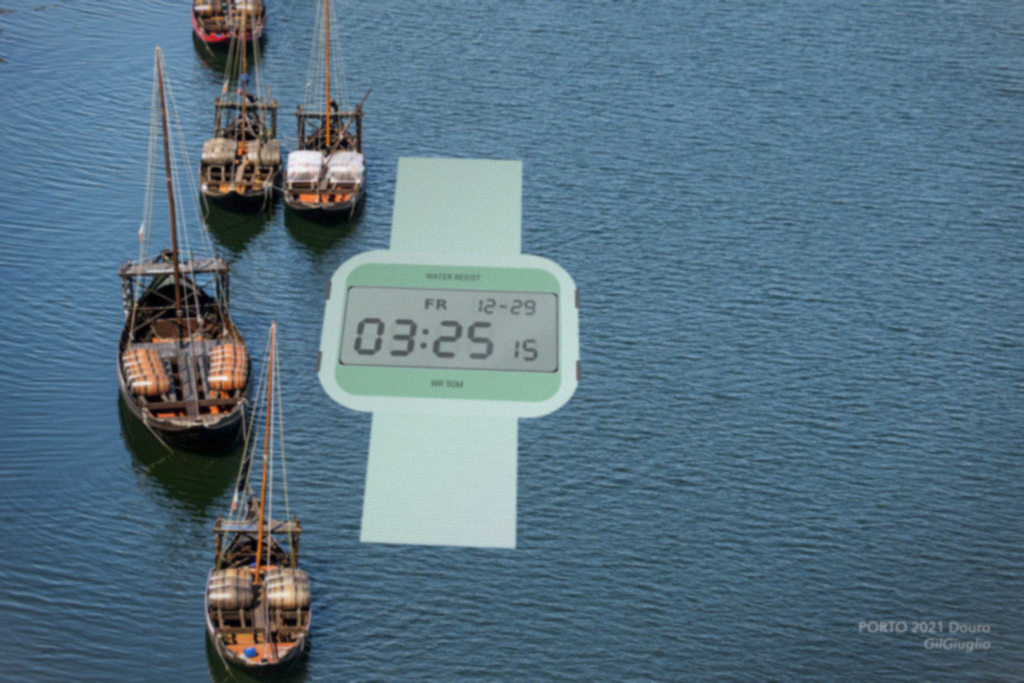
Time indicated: 3:25:15
